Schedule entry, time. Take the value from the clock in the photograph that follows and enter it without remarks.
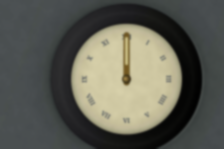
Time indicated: 12:00
